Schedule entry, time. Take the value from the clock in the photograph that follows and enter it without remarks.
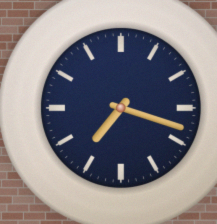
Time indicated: 7:18
